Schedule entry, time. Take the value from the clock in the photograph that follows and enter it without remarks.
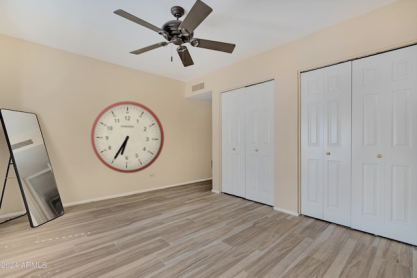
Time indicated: 6:35
